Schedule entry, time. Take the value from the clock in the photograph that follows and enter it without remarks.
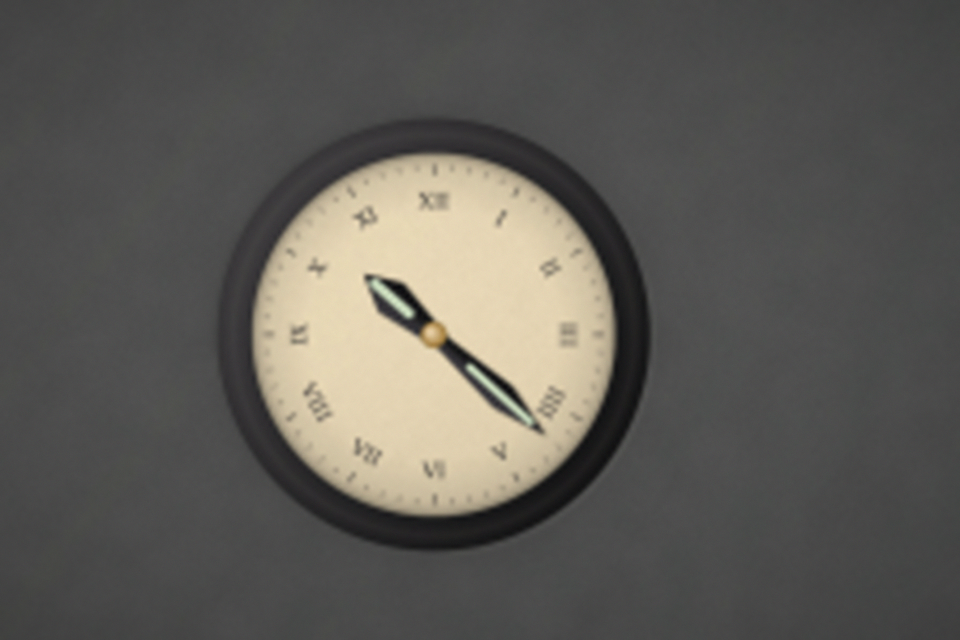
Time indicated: 10:22
